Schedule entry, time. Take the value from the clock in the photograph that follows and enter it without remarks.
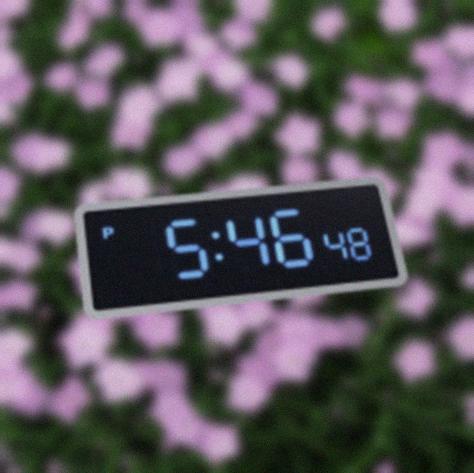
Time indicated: 5:46:48
